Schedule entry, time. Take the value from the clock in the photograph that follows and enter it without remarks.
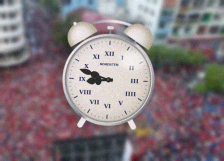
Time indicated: 8:48
